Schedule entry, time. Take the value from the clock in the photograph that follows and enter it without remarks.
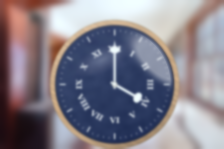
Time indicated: 4:00
